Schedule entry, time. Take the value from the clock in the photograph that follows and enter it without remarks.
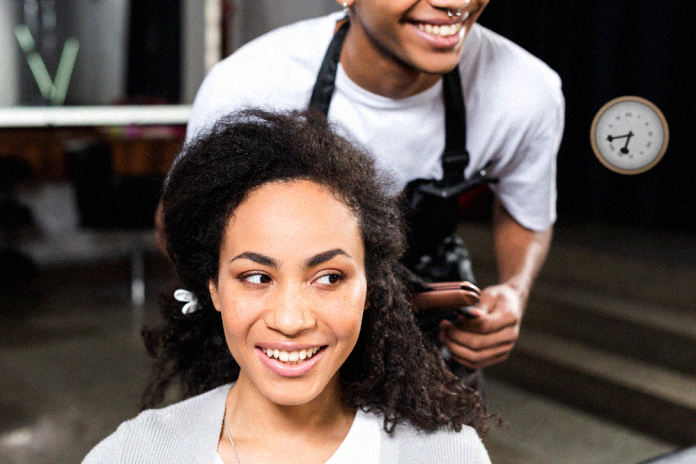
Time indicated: 6:44
